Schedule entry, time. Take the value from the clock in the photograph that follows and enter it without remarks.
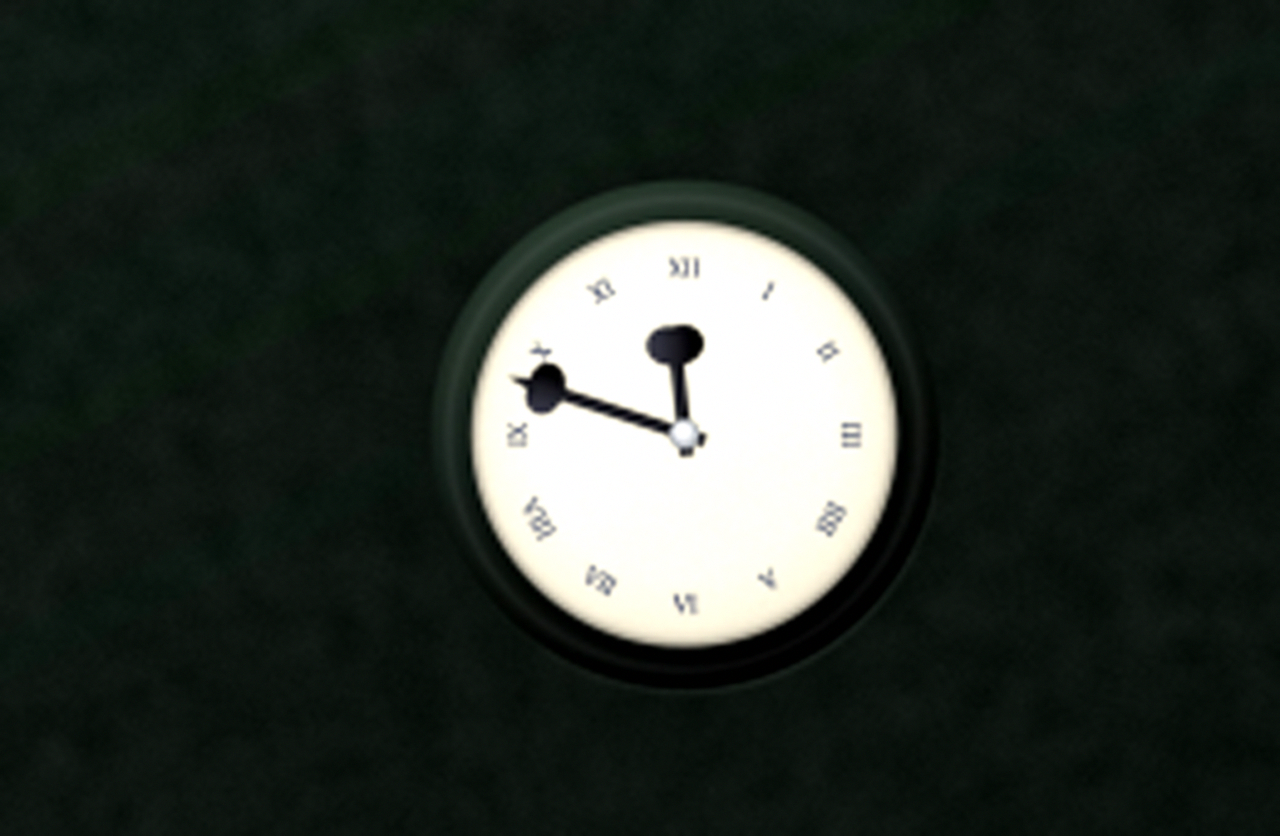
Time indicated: 11:48
